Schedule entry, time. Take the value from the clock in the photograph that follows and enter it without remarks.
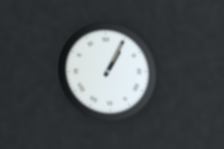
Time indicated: 1:05
